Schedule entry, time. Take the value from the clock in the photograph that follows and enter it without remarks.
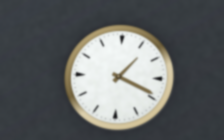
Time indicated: 1:19
